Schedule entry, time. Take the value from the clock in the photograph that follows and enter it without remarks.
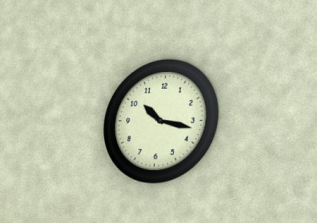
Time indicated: 10:17
